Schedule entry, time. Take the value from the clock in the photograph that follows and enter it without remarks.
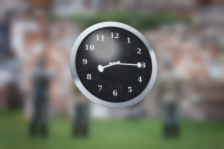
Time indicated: 8:15
